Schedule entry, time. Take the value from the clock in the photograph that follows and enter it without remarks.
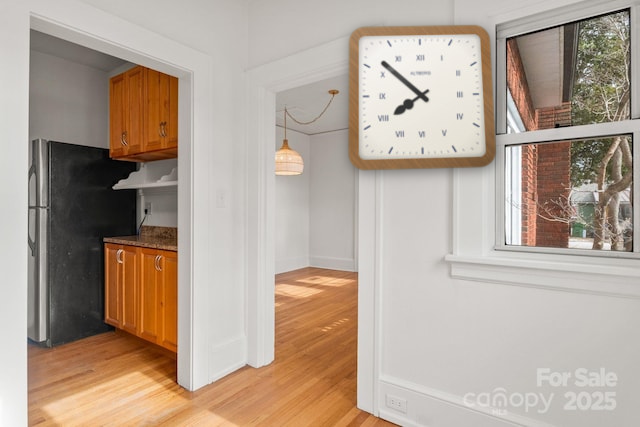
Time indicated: 7:52
